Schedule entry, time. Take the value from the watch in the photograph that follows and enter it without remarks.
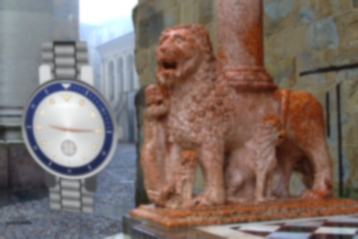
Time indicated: 9:15
